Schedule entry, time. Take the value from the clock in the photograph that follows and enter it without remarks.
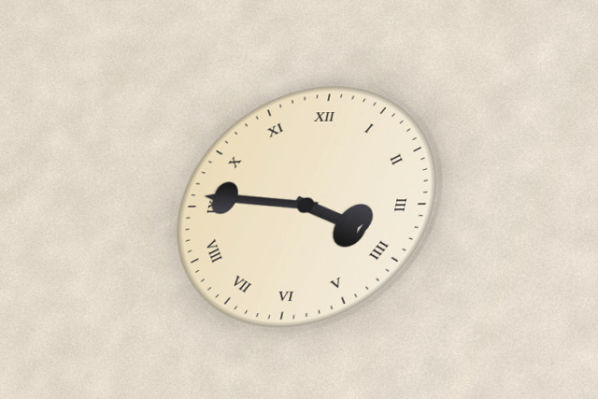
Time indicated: 3:46
